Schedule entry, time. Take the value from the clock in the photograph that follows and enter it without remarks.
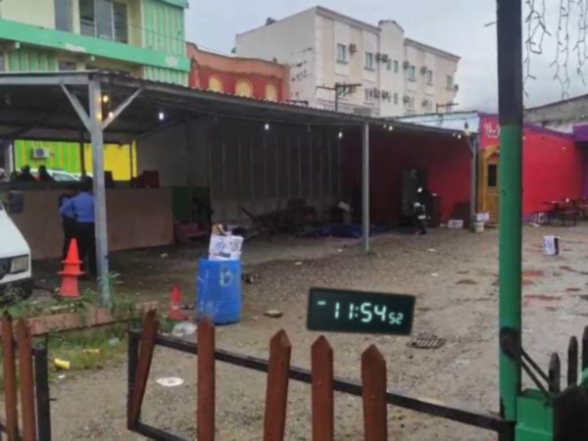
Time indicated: 11:54
